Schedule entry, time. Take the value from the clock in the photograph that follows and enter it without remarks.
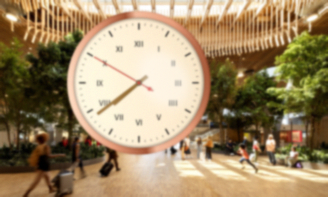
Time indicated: 7:38:50
